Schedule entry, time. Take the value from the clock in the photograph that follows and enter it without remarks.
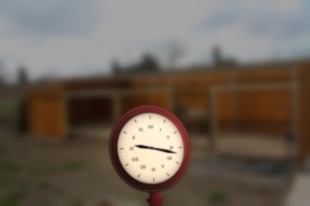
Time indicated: 9:17
